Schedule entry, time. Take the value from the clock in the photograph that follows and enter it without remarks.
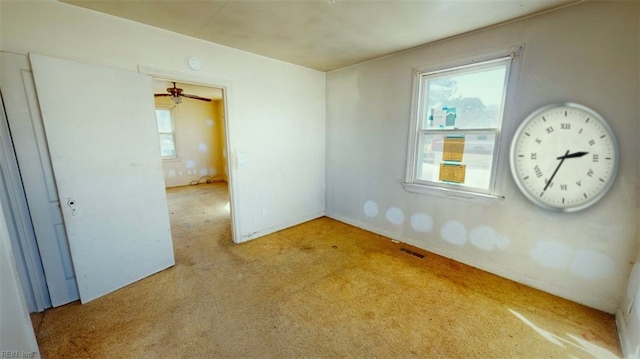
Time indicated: 2:35
